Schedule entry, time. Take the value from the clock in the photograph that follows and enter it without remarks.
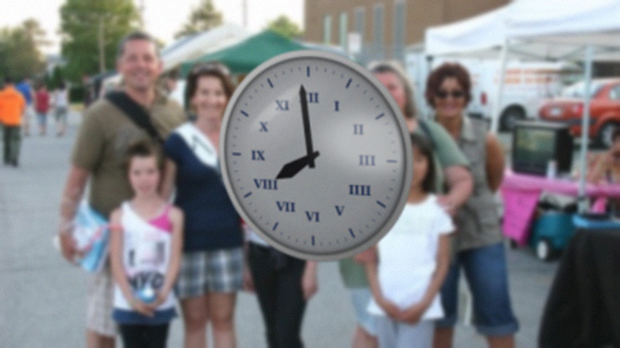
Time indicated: 7:59
